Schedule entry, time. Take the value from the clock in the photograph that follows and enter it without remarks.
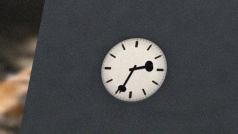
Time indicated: 2:34
